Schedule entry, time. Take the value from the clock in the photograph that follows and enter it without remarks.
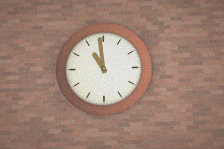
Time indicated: 10:59
